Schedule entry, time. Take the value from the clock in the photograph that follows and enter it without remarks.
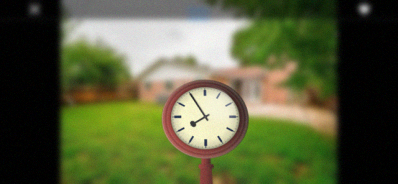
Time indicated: 7:55
